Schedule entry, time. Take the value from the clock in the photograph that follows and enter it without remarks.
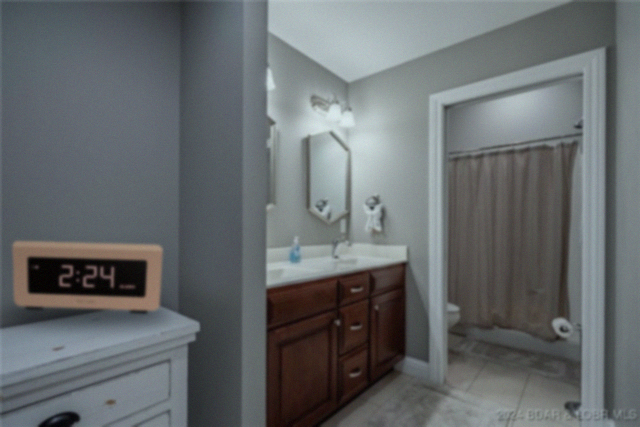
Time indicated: 2:24
